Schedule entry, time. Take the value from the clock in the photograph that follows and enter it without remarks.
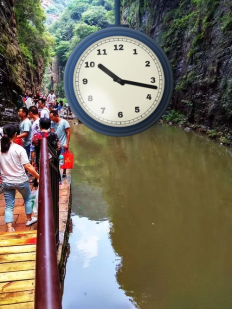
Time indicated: 10:17
